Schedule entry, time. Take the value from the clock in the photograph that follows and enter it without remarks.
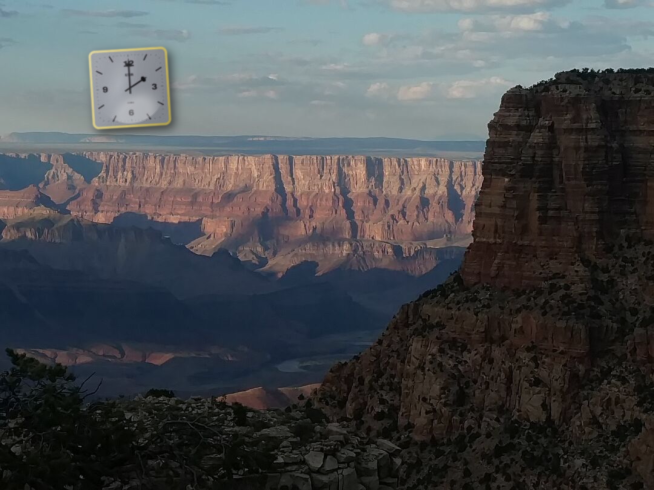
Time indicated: 2:00
